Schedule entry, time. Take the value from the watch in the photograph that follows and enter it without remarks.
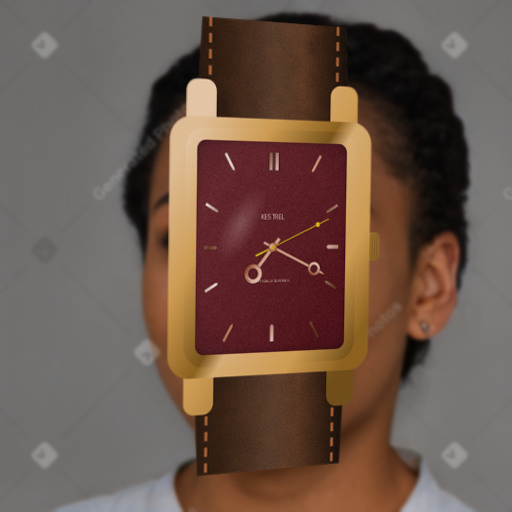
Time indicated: 7:19:11
